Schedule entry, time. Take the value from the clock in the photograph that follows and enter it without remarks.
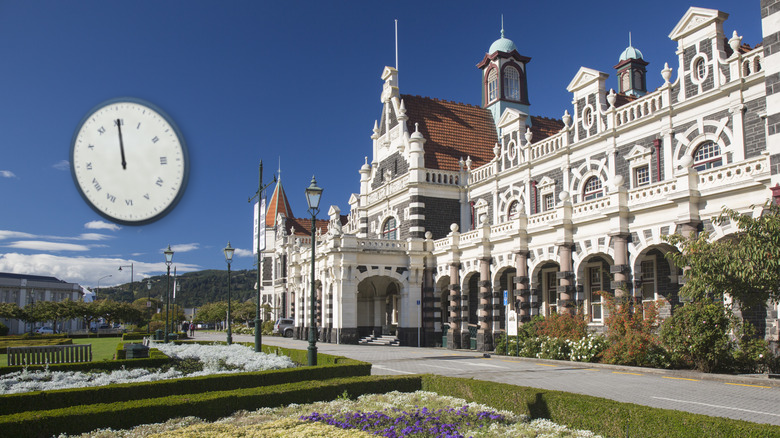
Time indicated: 12:00
